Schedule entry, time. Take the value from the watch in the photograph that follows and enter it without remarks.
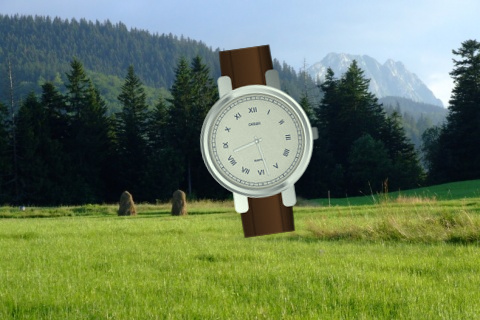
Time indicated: 8:28
